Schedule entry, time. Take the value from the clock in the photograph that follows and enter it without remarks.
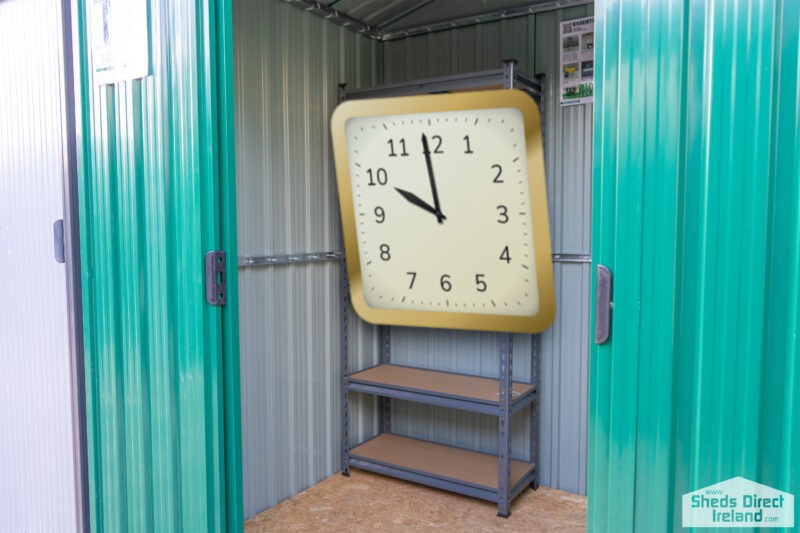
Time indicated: 9:59
